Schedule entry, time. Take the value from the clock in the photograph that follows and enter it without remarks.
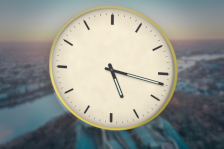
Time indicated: 5:17
